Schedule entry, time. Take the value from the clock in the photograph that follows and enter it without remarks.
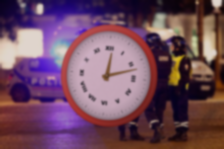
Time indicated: 12:12
